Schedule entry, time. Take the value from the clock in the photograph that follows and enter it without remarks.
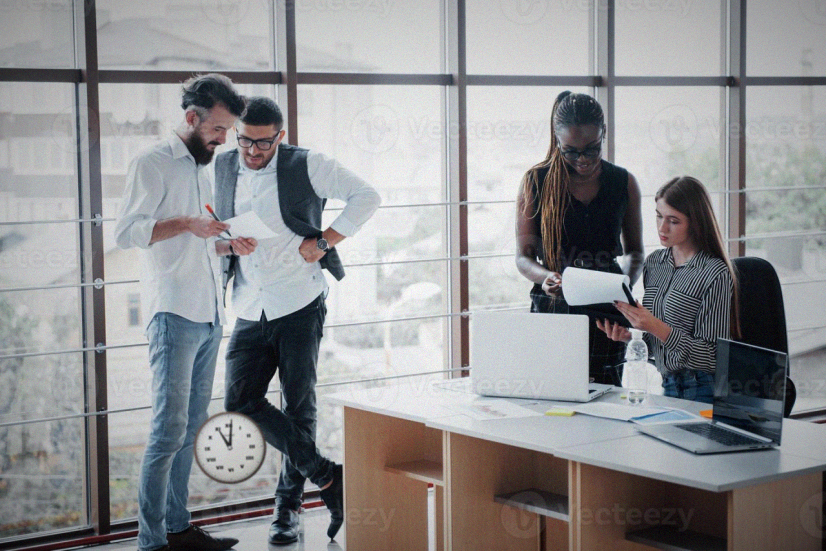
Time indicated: 11:01
